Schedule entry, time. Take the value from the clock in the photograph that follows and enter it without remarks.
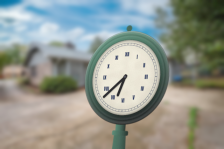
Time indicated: 6:38
